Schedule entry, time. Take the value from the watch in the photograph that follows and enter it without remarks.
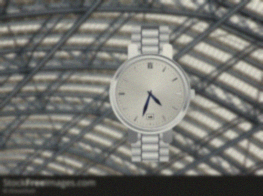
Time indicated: 4:33
